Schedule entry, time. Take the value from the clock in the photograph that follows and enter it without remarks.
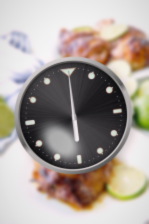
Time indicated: 6:00
